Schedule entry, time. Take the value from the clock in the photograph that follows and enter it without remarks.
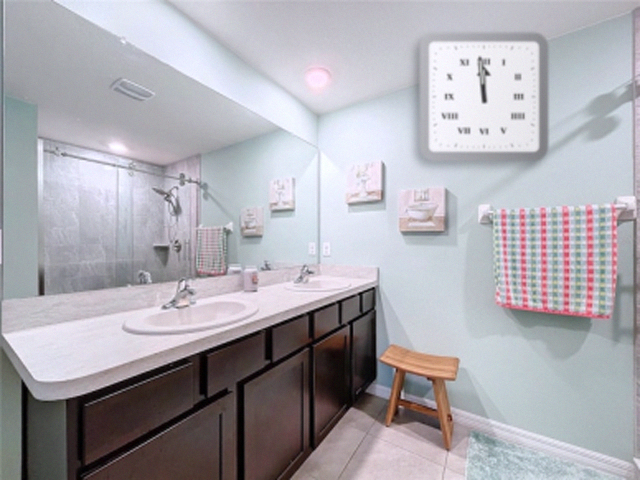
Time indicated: 11:59
